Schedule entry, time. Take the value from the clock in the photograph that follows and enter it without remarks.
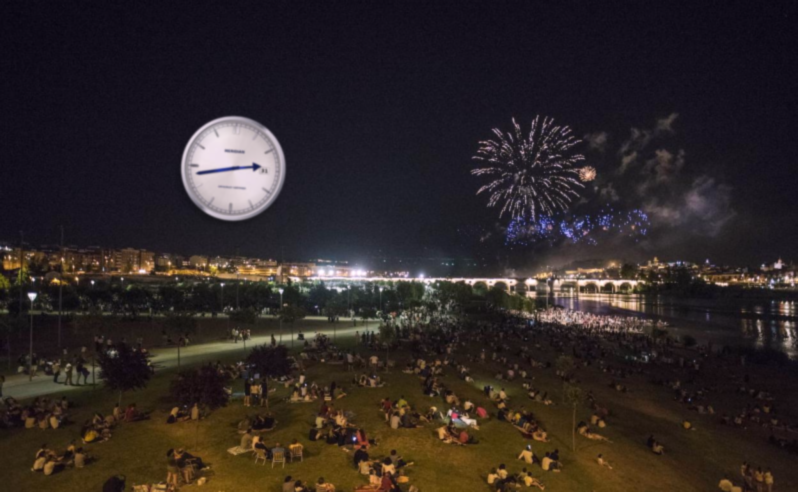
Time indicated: 2:43
